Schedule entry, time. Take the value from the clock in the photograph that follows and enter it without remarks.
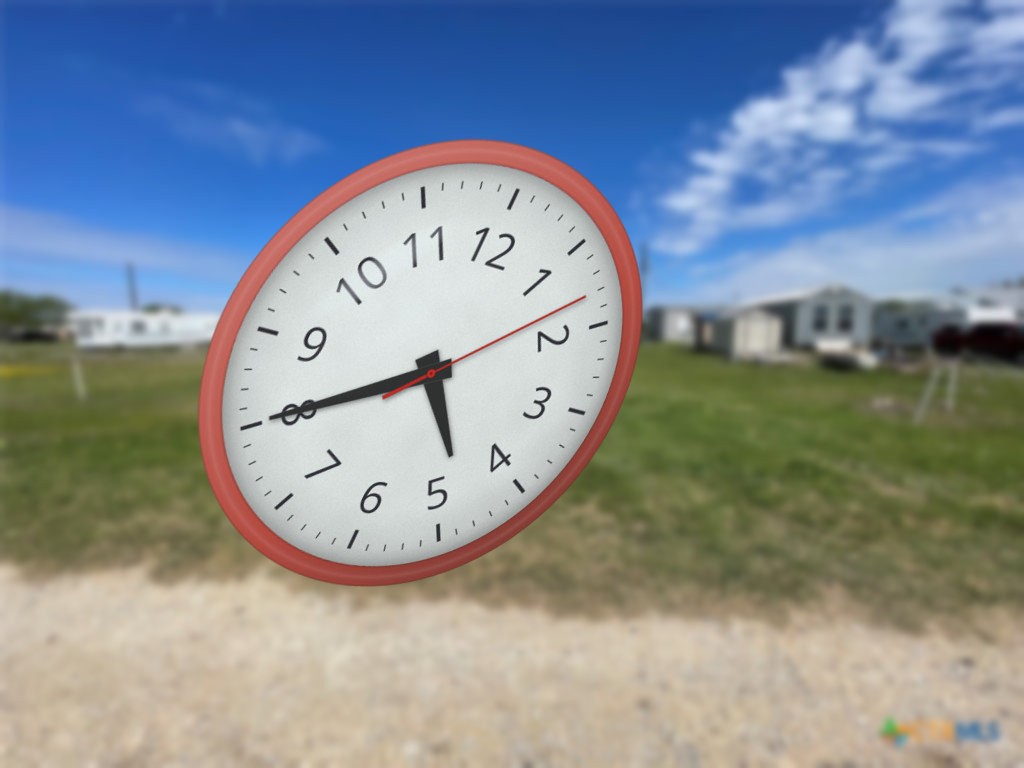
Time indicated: 4:40:08
